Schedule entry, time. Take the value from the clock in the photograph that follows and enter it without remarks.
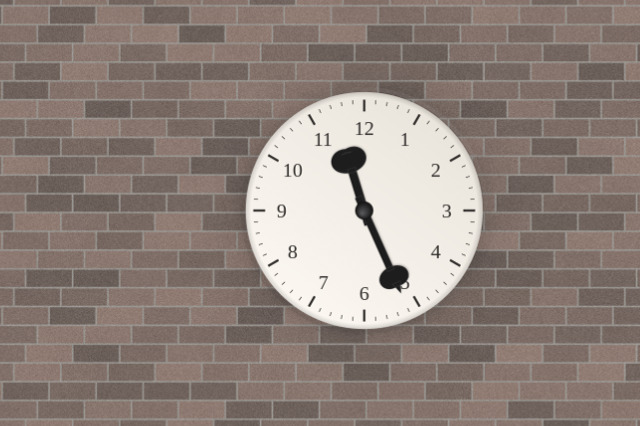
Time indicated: 11:26
